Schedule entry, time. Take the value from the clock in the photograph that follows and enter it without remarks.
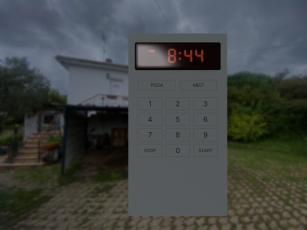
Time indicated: 8:44
